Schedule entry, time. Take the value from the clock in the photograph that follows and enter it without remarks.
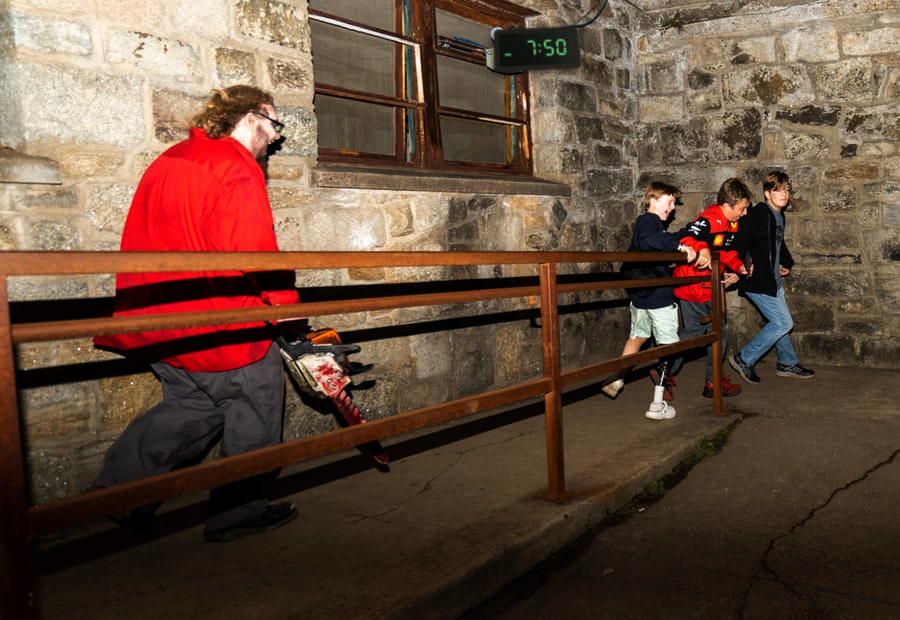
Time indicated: 7:50
